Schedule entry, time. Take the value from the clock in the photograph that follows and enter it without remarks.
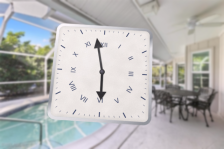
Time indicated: 5:58
